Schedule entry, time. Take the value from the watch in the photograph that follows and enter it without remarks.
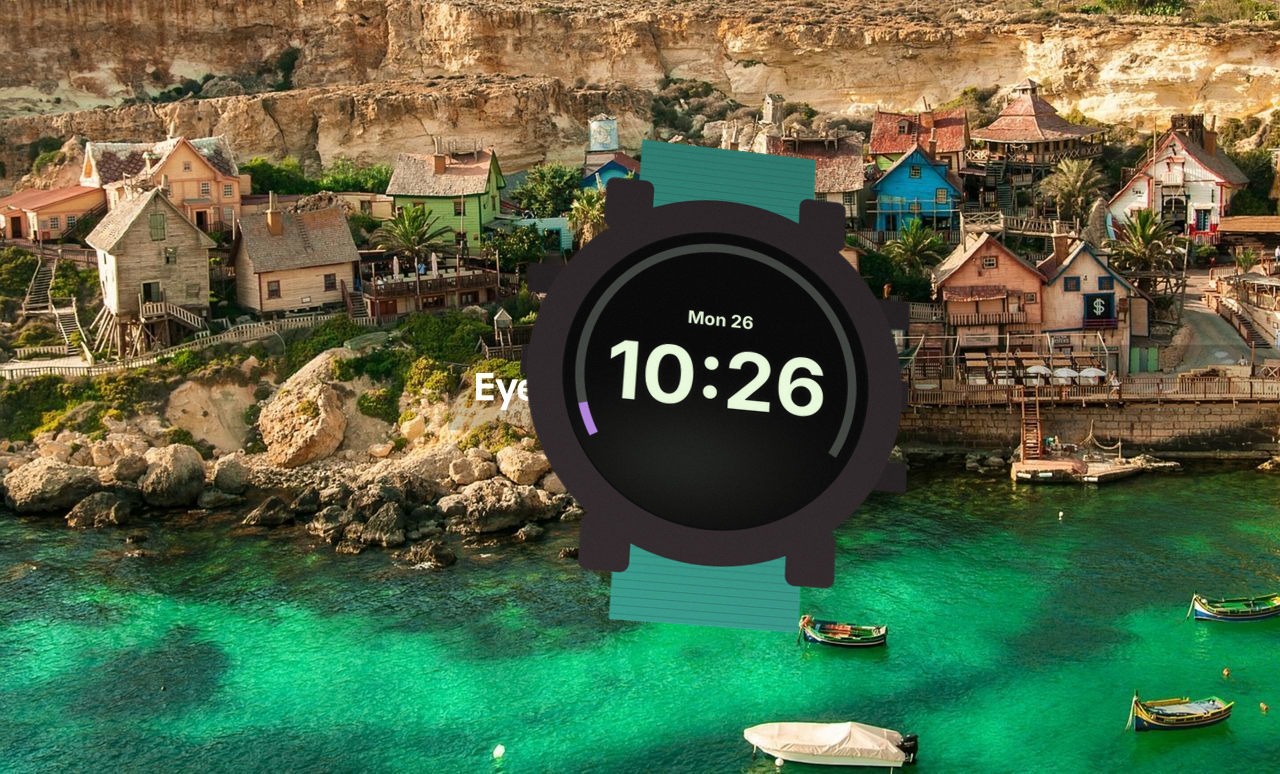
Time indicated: 10:26
